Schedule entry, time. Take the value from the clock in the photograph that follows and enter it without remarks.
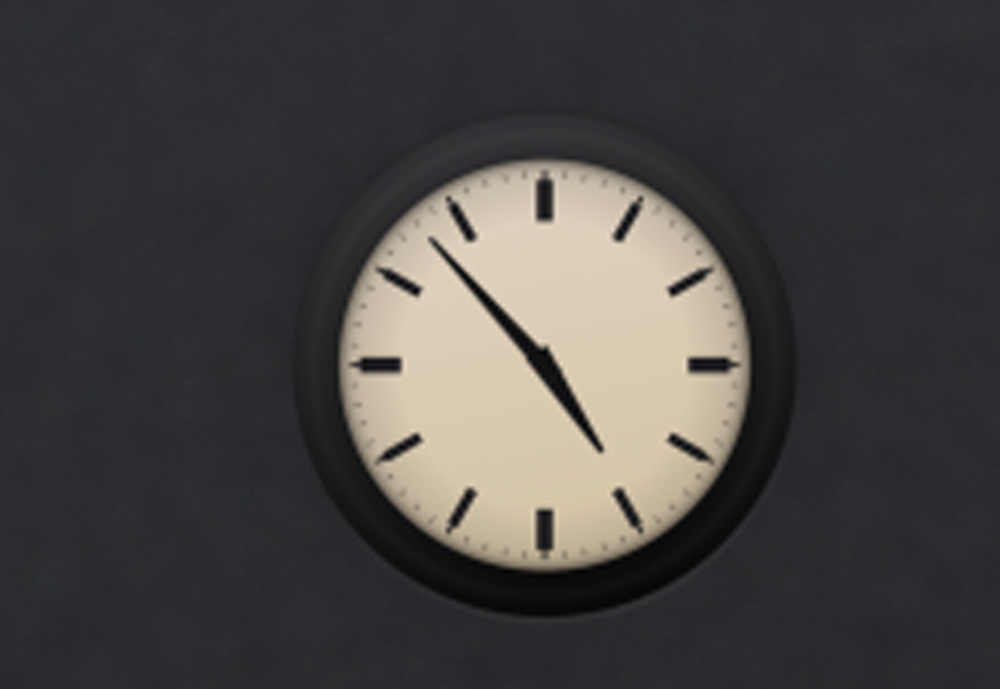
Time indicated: 4:53
